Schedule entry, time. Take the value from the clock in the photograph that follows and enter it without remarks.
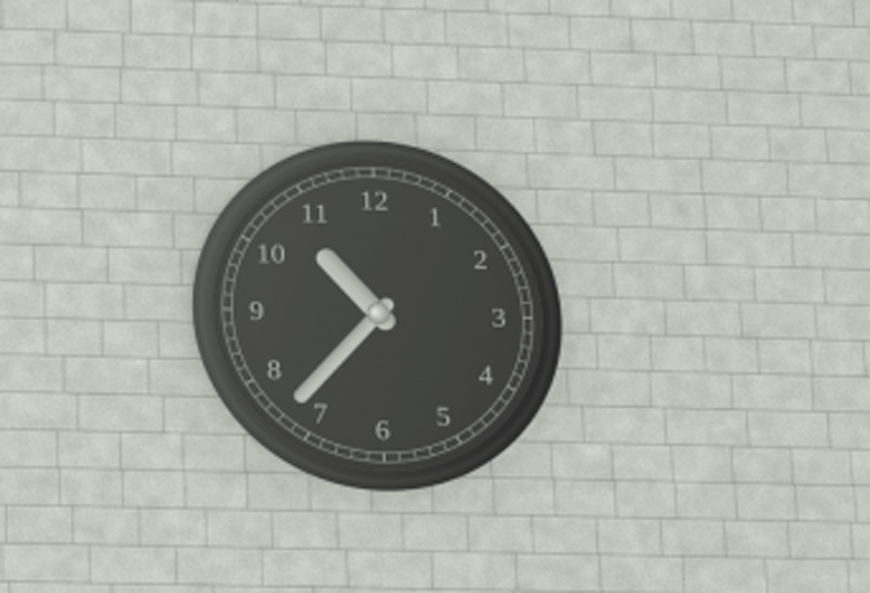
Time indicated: 10:37
